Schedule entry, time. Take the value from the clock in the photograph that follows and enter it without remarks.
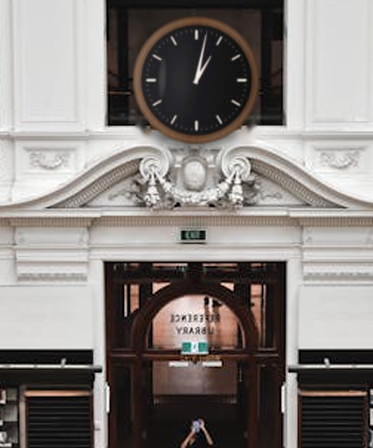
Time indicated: 1:02
